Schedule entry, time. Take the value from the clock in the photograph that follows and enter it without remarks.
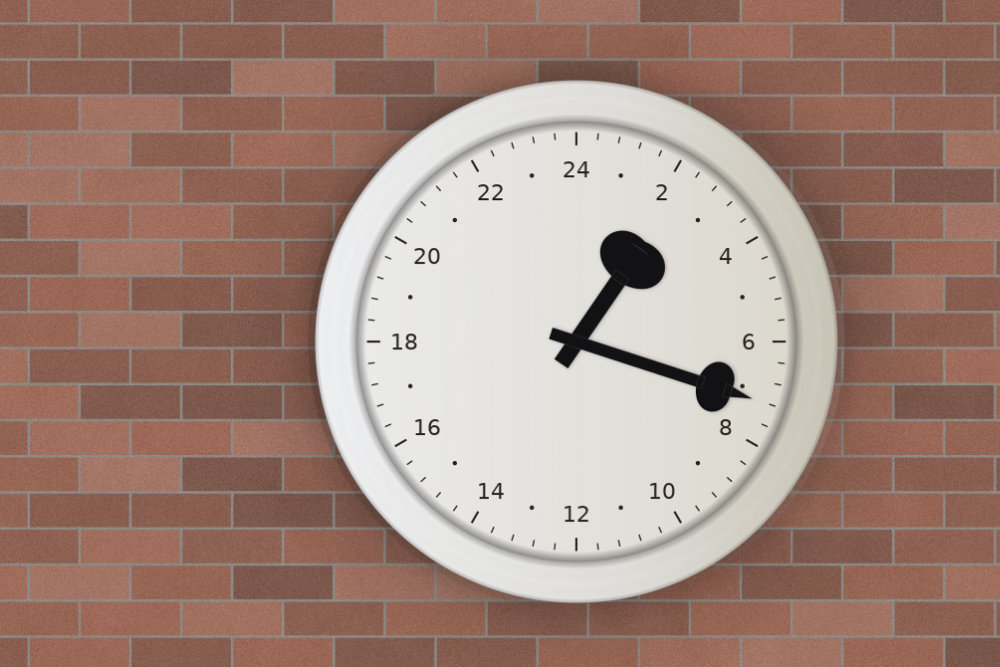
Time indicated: 2:18
